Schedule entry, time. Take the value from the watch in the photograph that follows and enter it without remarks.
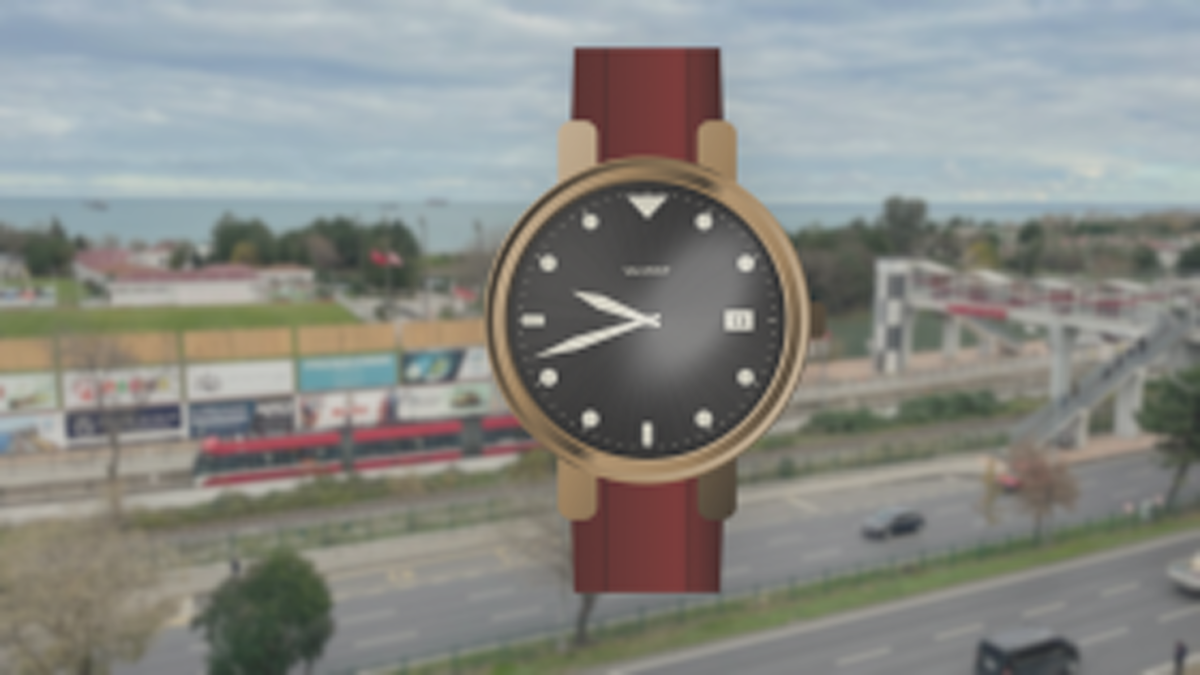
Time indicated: 9:42
